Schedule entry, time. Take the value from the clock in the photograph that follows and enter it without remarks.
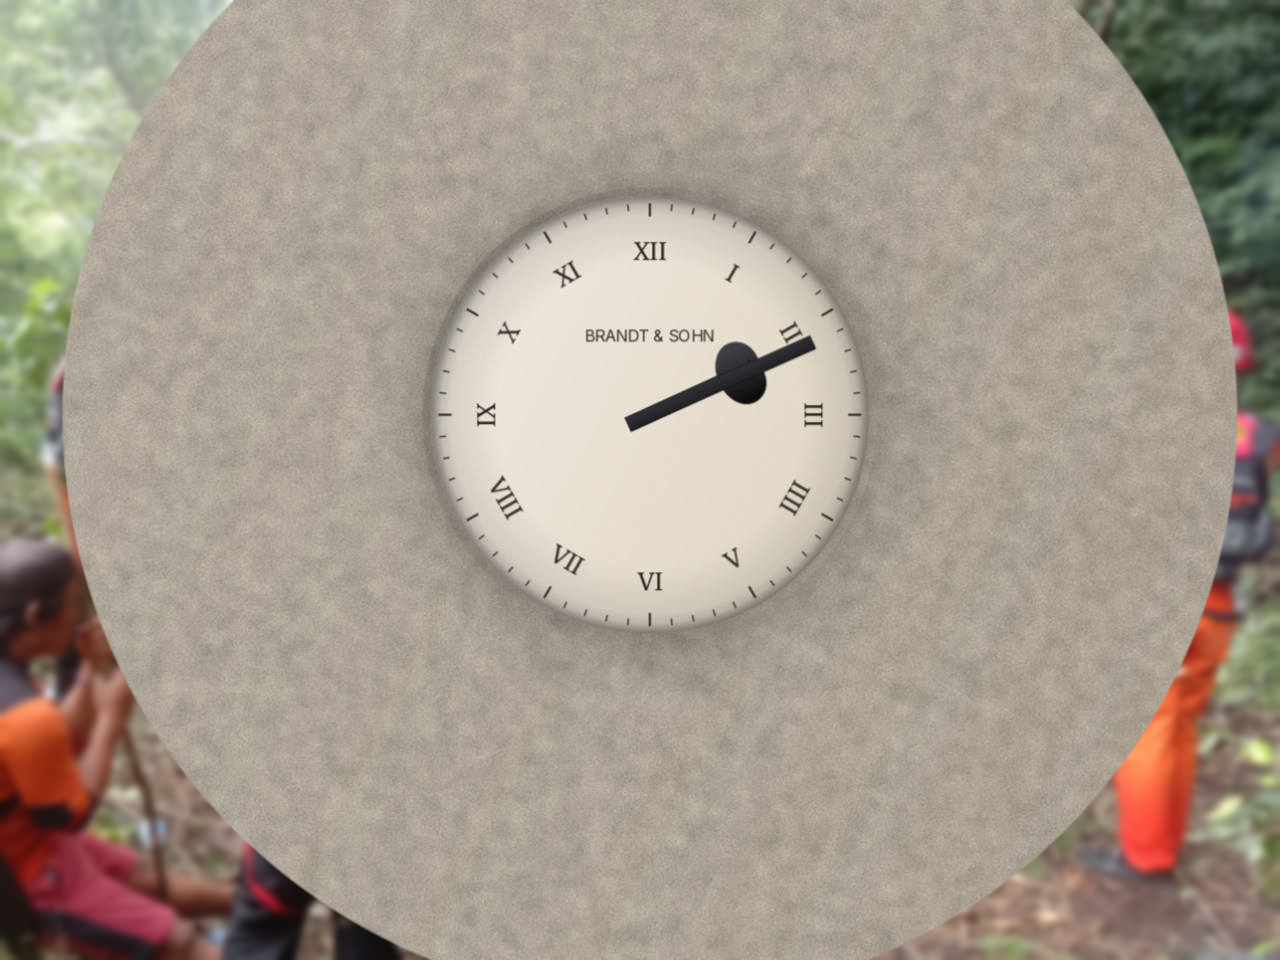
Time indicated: 2:11
